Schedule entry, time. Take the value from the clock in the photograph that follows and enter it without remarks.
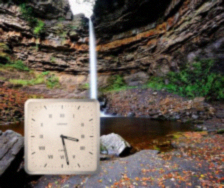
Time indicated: 3:28
